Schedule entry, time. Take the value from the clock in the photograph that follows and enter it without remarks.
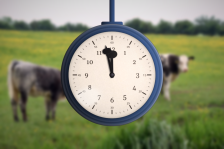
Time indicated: 11:58
